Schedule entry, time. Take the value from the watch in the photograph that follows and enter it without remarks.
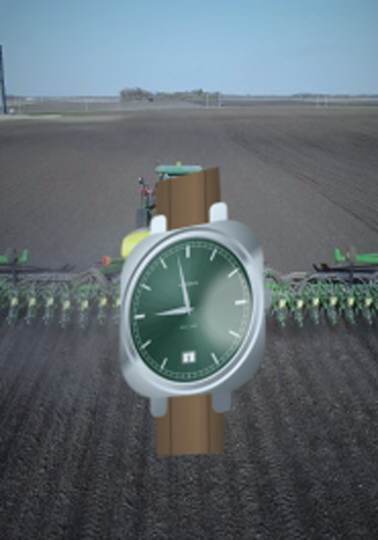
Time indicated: 8:58
